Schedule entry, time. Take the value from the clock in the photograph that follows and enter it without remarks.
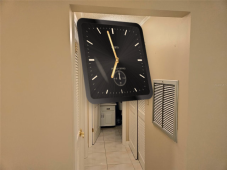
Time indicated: 6:58
